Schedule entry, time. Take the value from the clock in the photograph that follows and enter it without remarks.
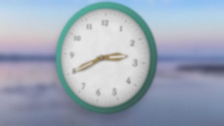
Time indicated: 2:40
